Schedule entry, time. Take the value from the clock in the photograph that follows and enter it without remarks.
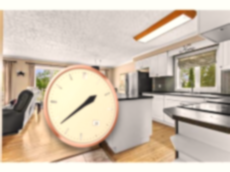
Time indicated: 1:38
